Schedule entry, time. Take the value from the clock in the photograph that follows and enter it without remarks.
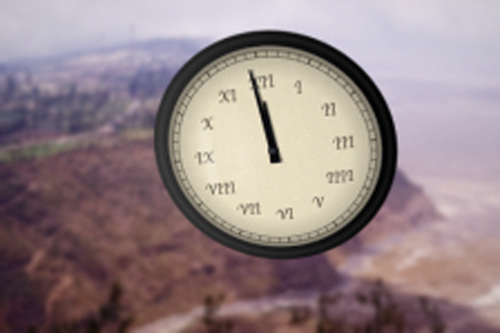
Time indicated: 11:59
